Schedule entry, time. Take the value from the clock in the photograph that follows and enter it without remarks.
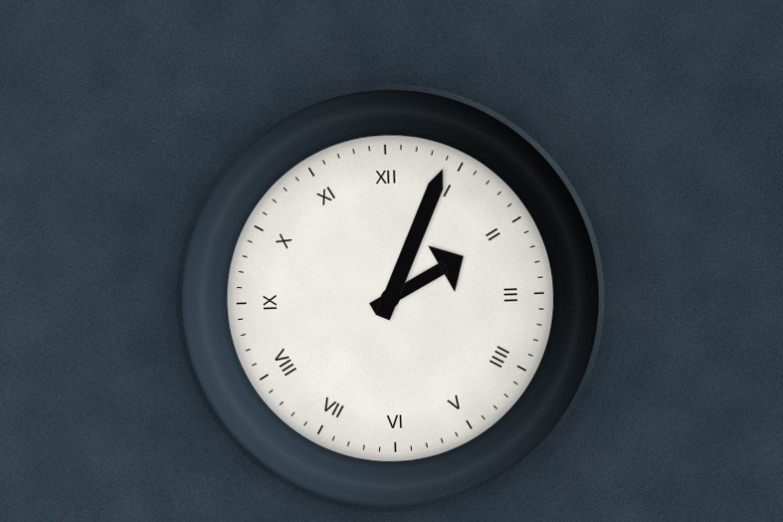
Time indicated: 2:04
